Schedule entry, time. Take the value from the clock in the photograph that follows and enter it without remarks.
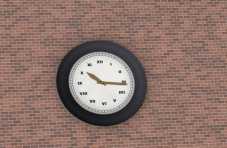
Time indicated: 10:16
